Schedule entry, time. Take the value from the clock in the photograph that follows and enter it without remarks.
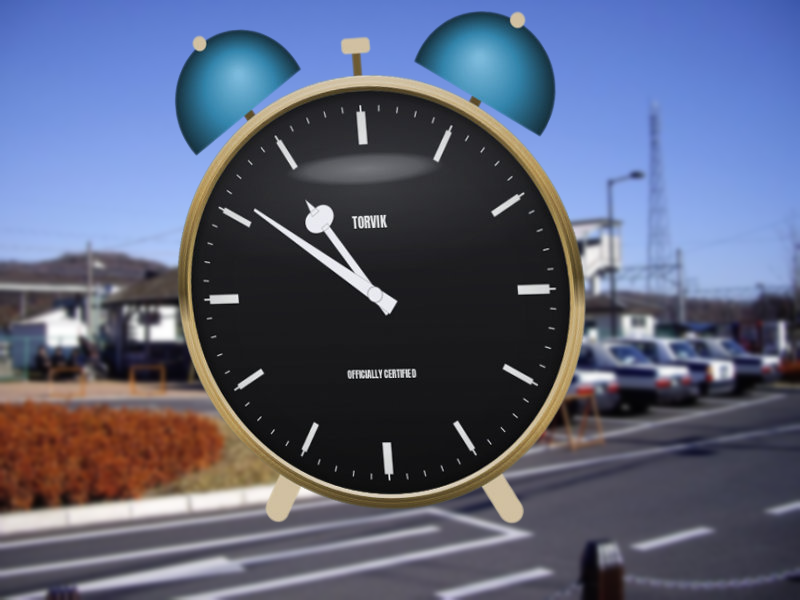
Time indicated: 10:51
